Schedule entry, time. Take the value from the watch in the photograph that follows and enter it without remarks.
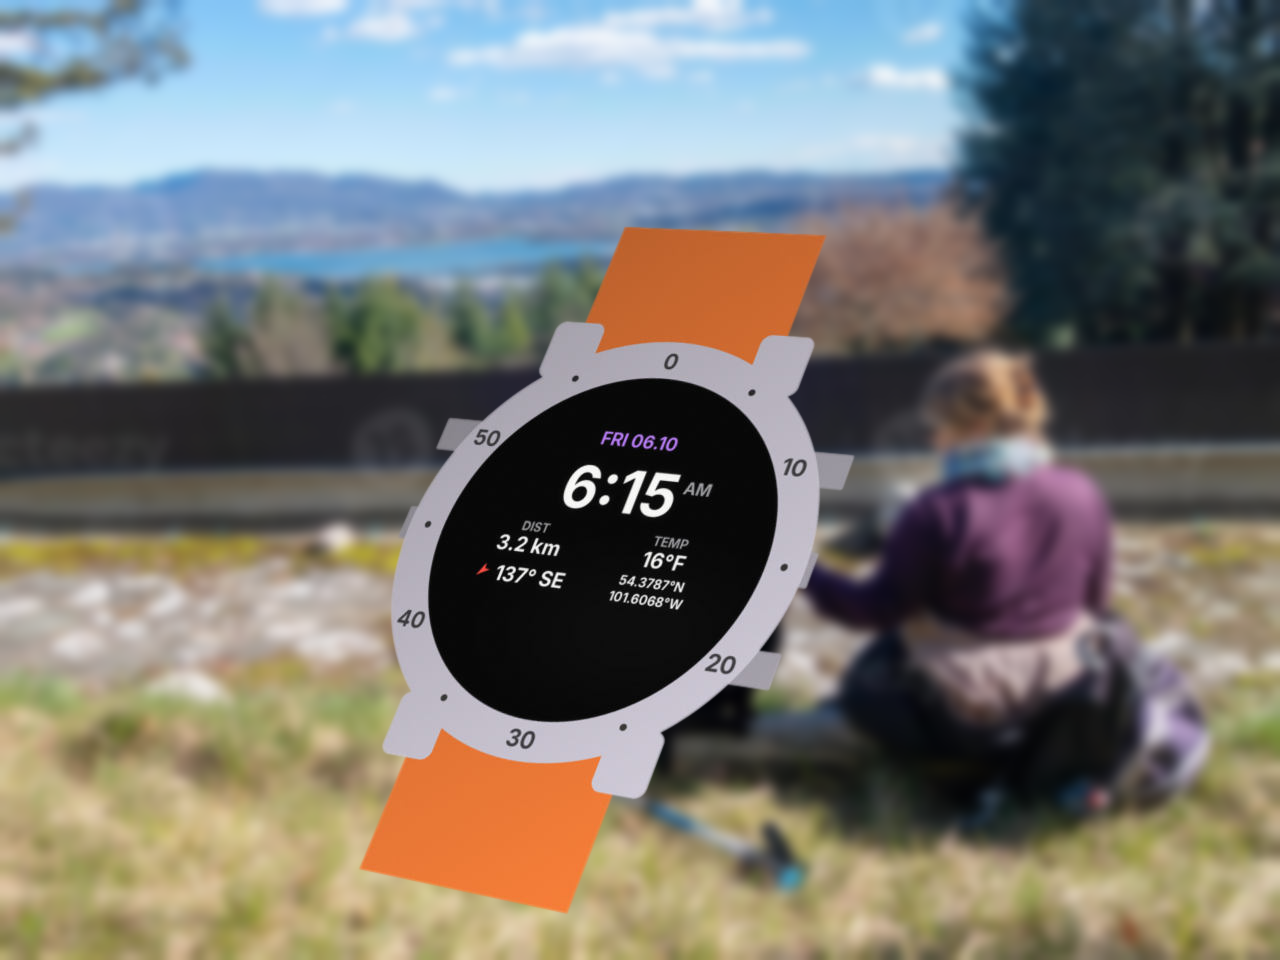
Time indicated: 6:15
